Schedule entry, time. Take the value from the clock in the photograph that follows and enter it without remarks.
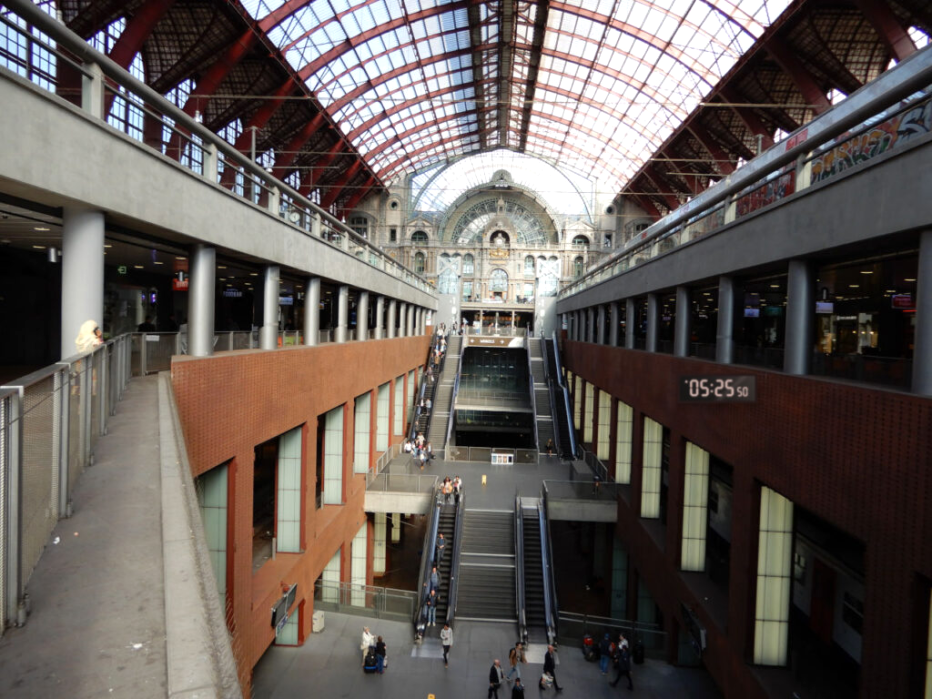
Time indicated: 5:25:50
